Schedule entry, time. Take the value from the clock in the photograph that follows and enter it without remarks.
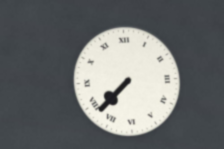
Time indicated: 7:38
